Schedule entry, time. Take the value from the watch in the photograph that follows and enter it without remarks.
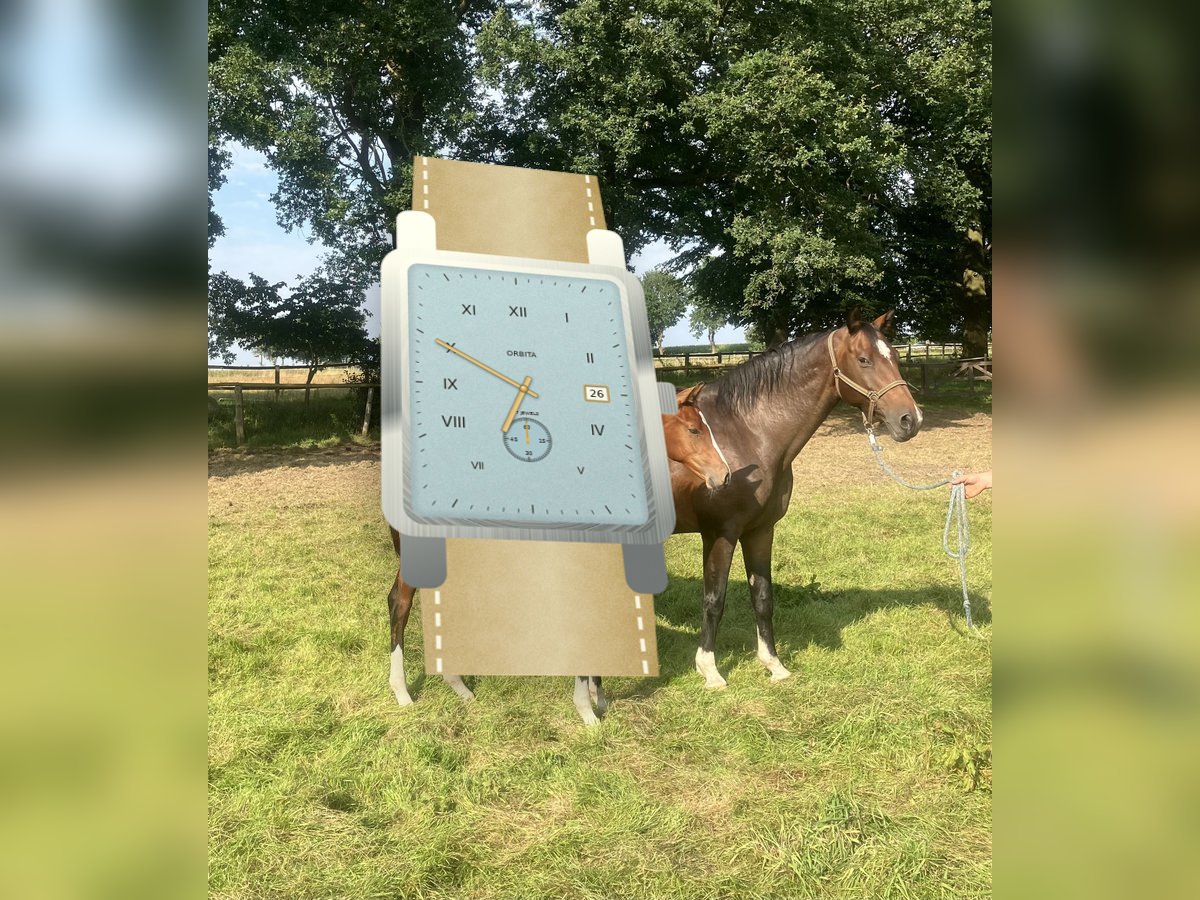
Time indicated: 6:50
